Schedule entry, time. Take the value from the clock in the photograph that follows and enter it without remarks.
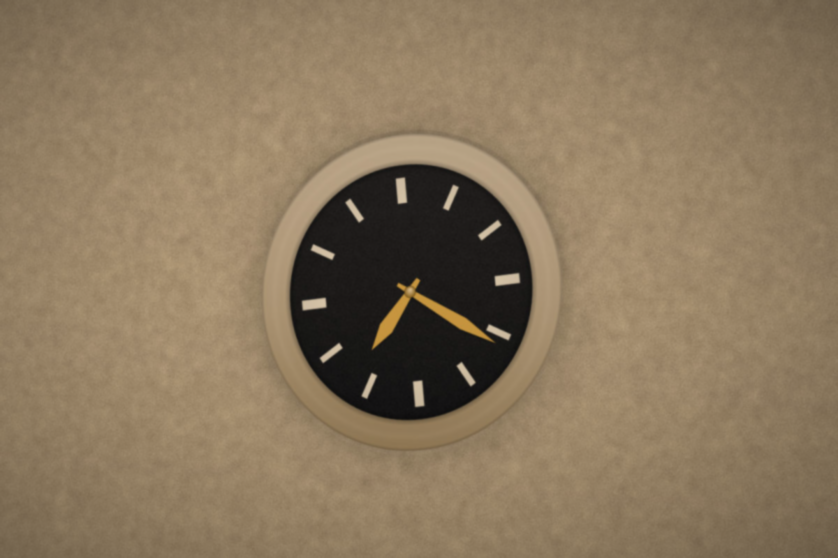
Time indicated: 7:21
